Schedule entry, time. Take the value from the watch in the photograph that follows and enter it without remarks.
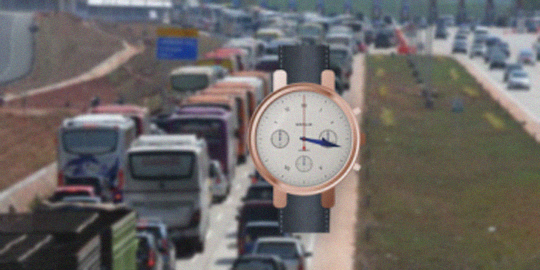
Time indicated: 3:17
